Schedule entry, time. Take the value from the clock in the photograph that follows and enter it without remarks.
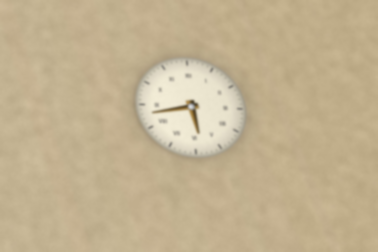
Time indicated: 5:43
